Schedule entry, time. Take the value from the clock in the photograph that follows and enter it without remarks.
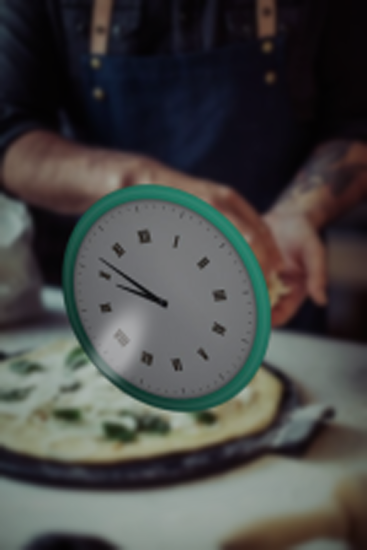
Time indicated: 9:52
